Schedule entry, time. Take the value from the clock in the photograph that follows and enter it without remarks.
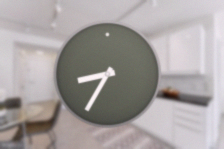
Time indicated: 8:35
